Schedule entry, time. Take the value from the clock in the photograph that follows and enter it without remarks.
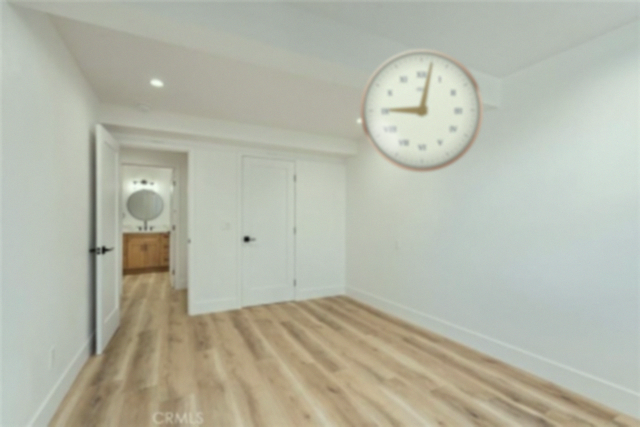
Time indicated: 9:02
